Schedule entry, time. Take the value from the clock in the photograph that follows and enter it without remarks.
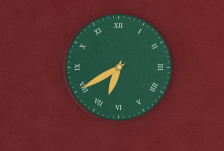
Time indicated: 6:40
